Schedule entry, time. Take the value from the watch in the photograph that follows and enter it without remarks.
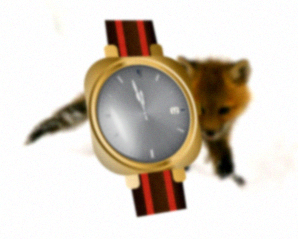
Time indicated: 11:58
